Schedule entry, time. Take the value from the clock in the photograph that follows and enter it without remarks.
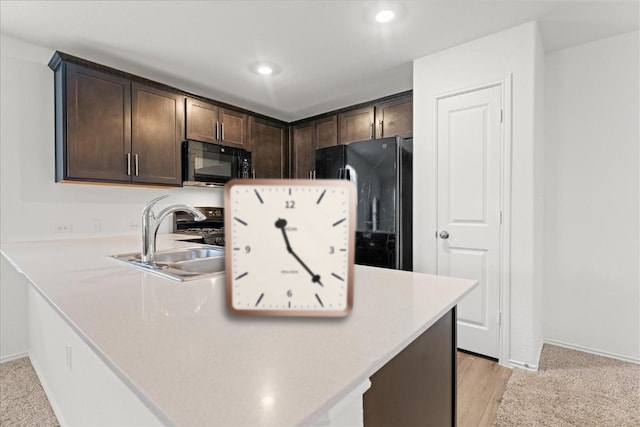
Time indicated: 11:23
